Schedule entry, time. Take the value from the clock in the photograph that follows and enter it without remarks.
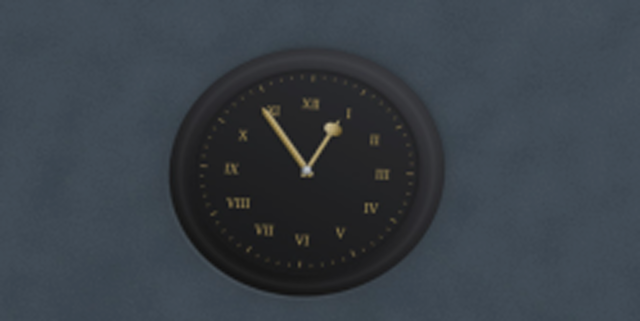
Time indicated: 12:54
